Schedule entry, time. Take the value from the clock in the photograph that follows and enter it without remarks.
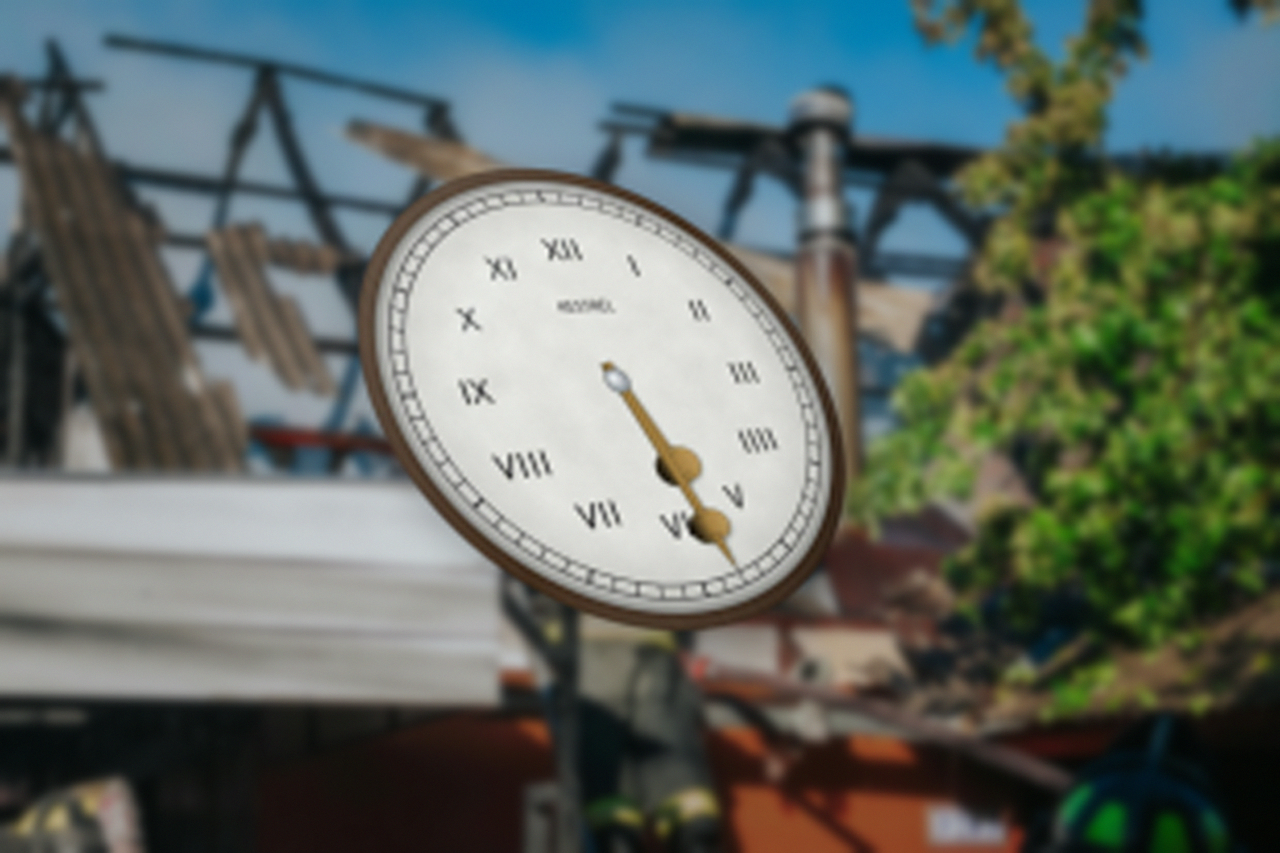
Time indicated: 5:28
